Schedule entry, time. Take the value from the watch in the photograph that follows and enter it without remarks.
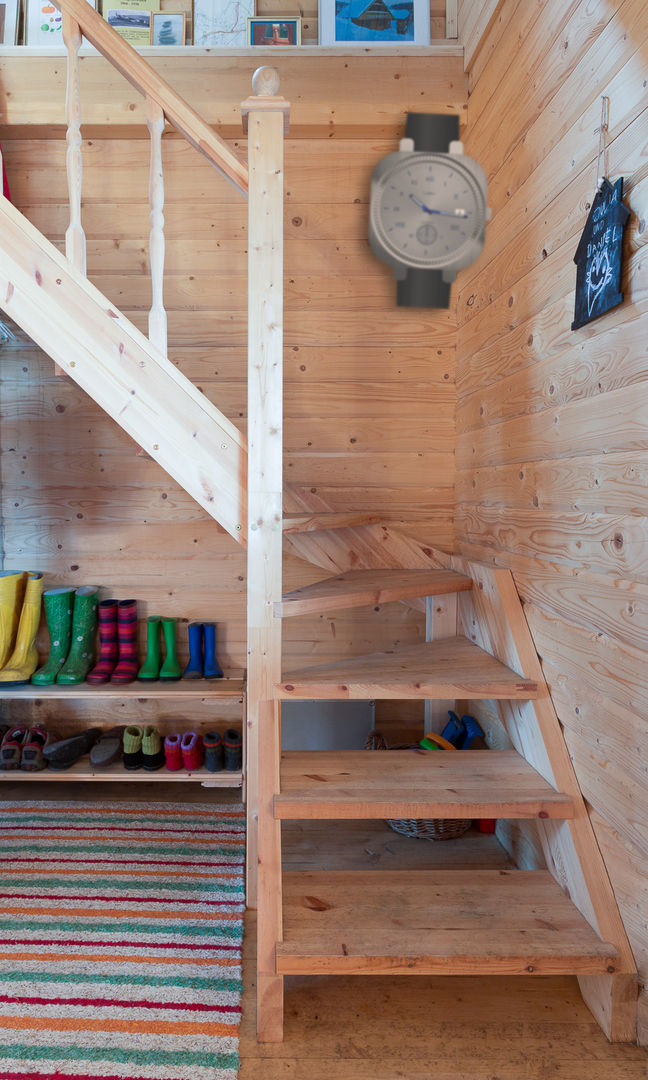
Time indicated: 10:16
